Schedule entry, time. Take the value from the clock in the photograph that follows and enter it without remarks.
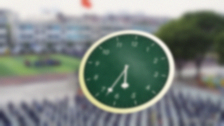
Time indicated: 5:33
